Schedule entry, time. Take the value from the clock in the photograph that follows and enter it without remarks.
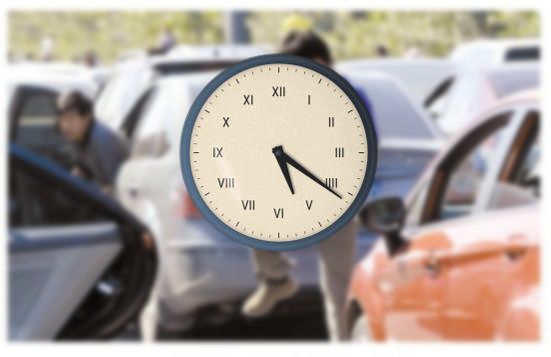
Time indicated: 5:21
